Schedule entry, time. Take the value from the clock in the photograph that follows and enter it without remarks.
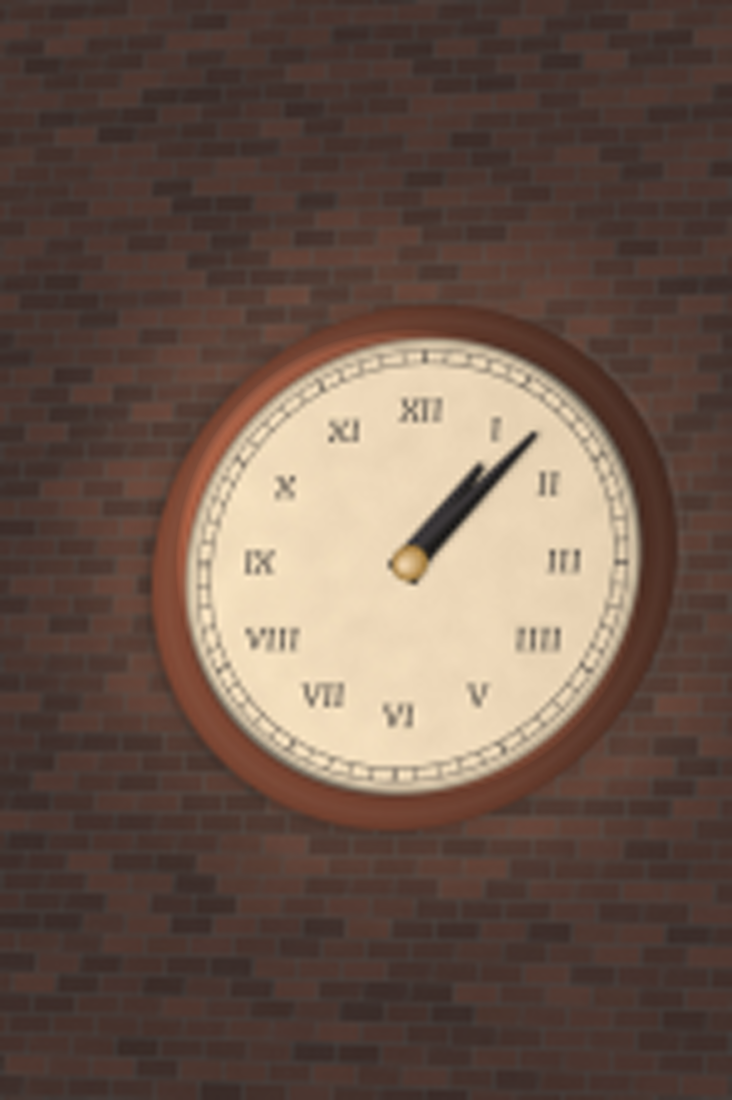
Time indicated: 1:07
